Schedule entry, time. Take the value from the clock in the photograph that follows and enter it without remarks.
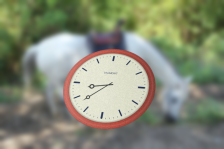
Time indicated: 8:38
